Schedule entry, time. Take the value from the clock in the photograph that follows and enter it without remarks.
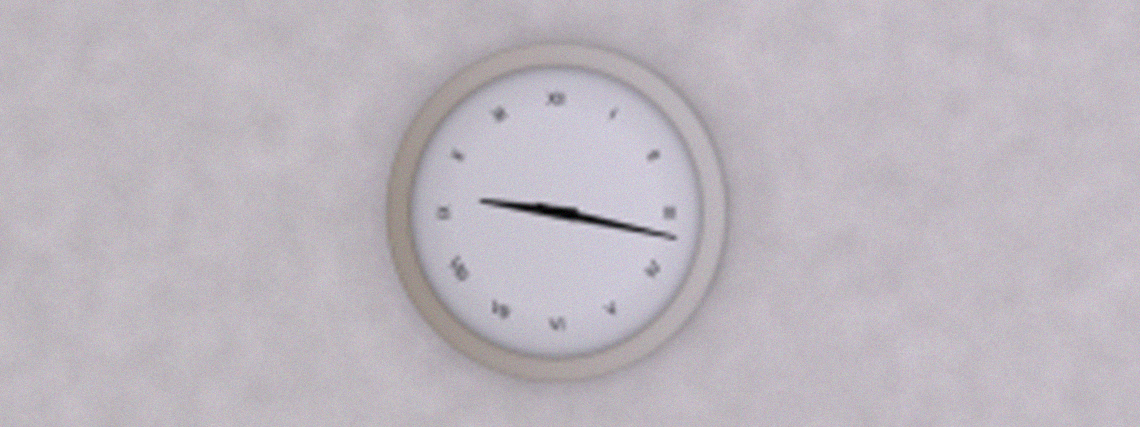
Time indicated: 9:17
